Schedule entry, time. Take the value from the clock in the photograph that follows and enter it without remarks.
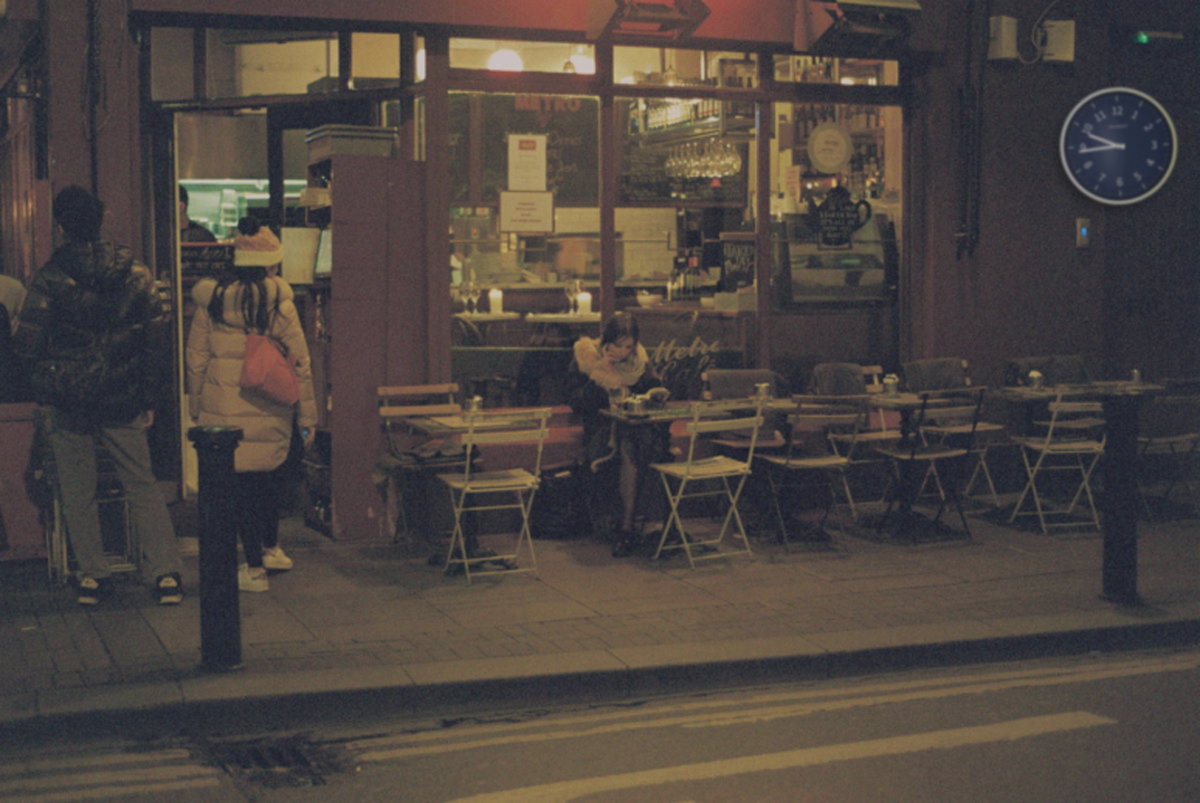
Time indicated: 9:44
